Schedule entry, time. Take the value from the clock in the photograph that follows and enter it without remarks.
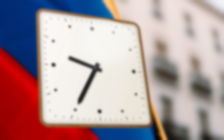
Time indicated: 9:35
